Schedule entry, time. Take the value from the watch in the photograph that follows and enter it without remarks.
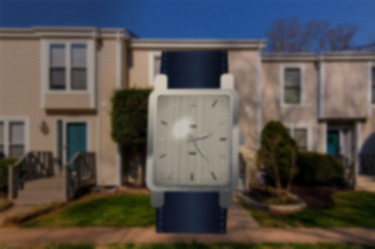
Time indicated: 2:24
